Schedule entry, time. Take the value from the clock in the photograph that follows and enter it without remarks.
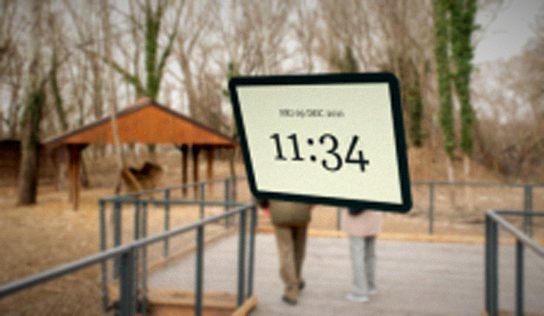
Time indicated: 11:34
